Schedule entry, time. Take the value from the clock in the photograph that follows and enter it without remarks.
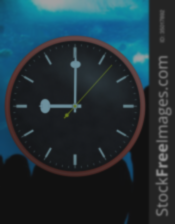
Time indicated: 9:00:07
